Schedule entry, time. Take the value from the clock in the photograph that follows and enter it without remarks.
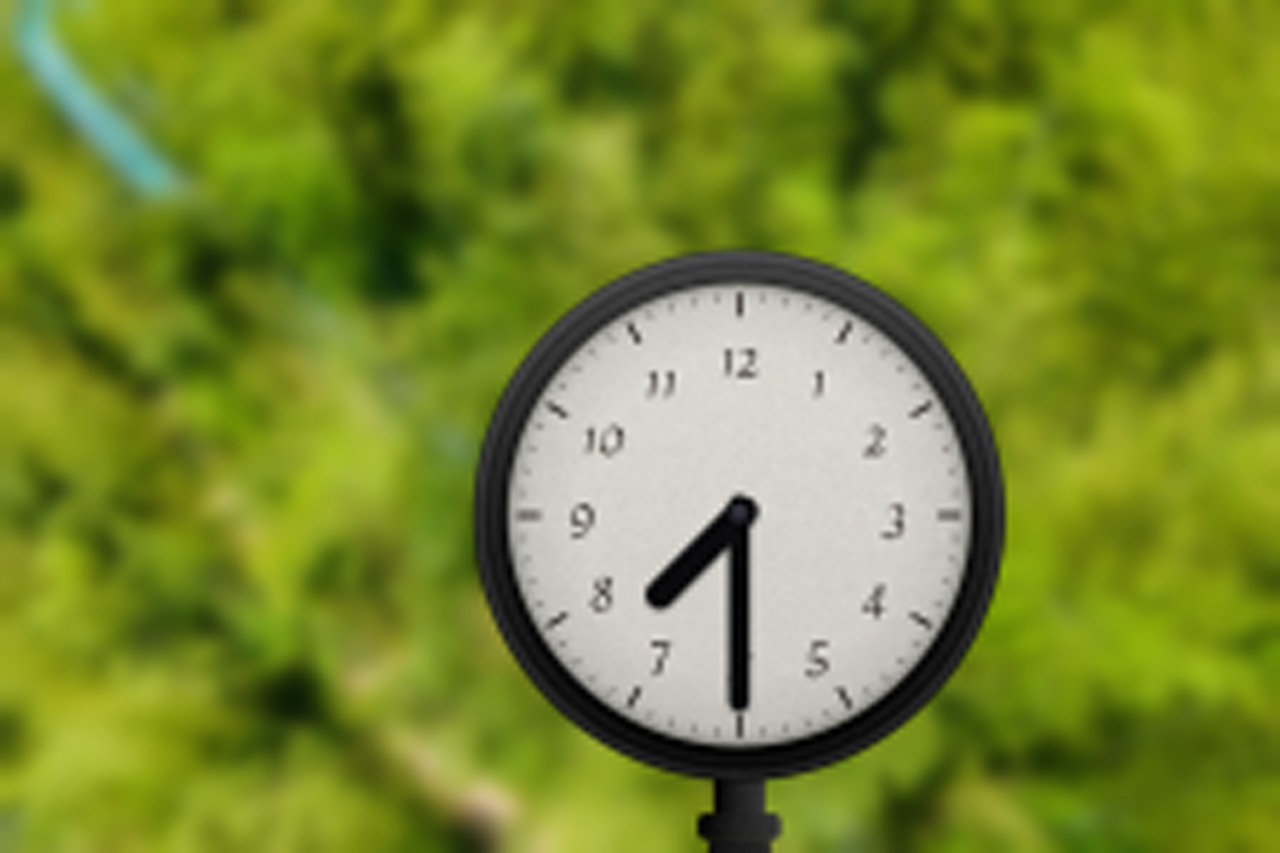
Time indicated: 7:30
